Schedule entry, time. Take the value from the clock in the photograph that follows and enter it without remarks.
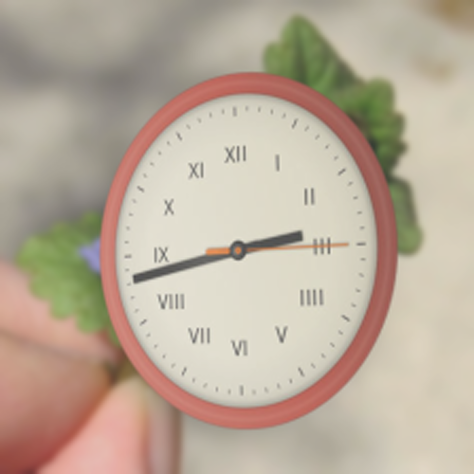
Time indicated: 2:43:15
